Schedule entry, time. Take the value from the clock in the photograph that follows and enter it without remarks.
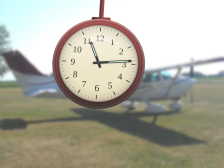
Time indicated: 11:14
